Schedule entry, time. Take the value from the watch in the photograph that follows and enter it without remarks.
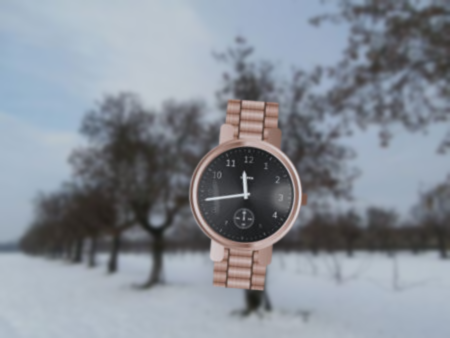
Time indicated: 11:43
